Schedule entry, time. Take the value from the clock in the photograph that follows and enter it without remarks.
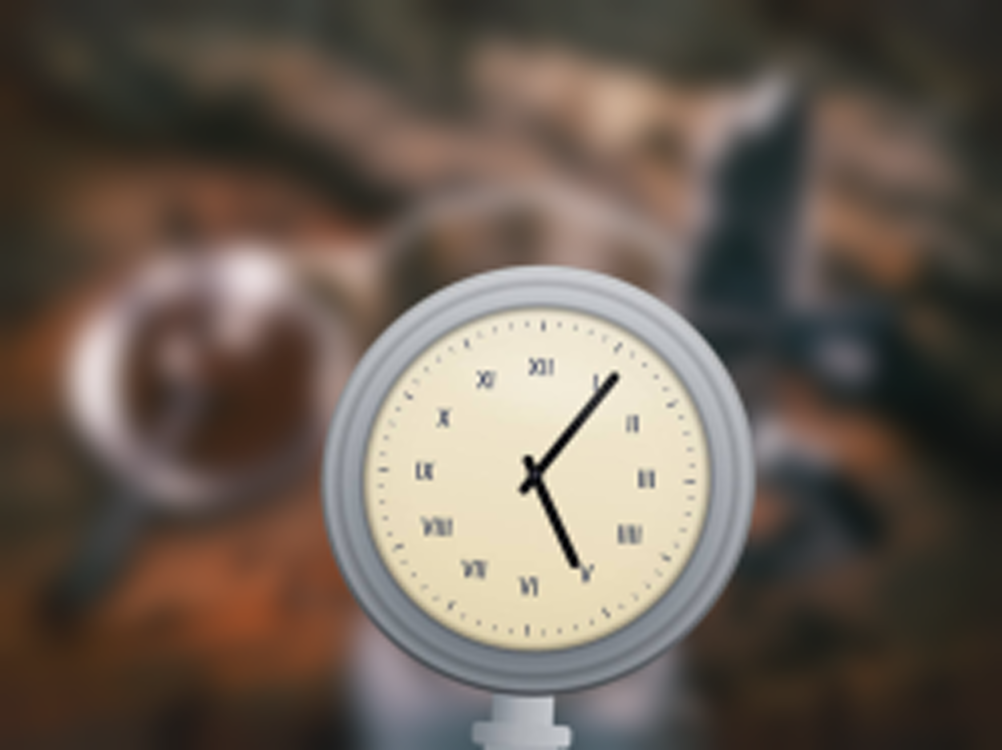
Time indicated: 5:06
